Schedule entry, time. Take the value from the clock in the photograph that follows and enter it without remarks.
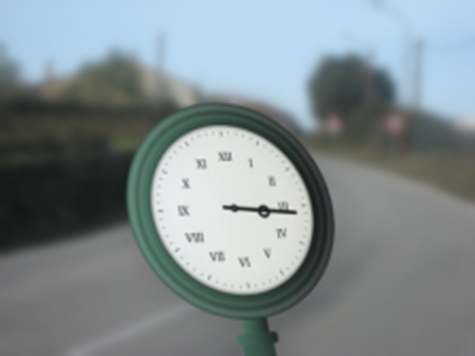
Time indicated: 3:16
